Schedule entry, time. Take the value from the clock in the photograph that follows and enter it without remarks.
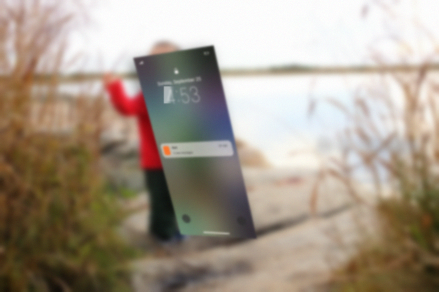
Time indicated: 4:53
